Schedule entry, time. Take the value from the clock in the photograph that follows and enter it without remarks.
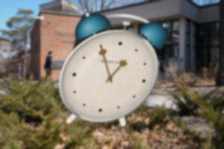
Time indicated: 12:55
